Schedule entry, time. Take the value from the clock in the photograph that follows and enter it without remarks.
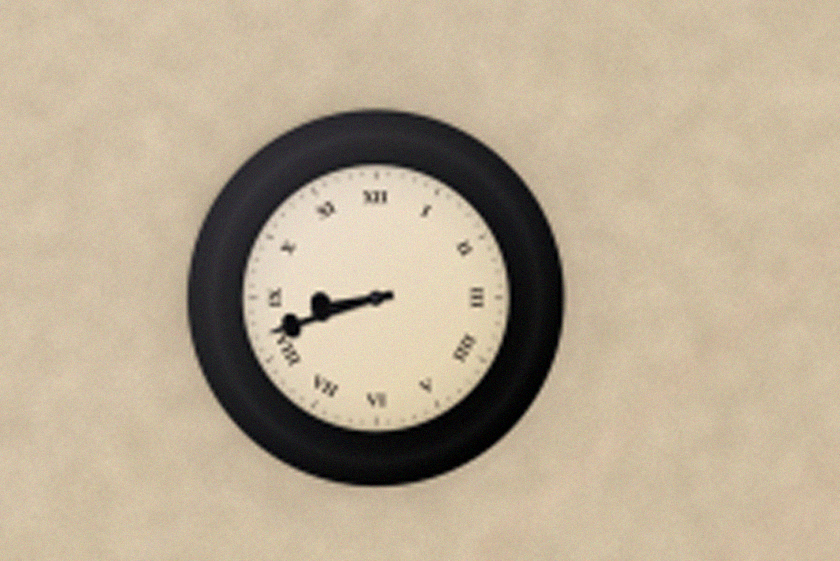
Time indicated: 8:42
